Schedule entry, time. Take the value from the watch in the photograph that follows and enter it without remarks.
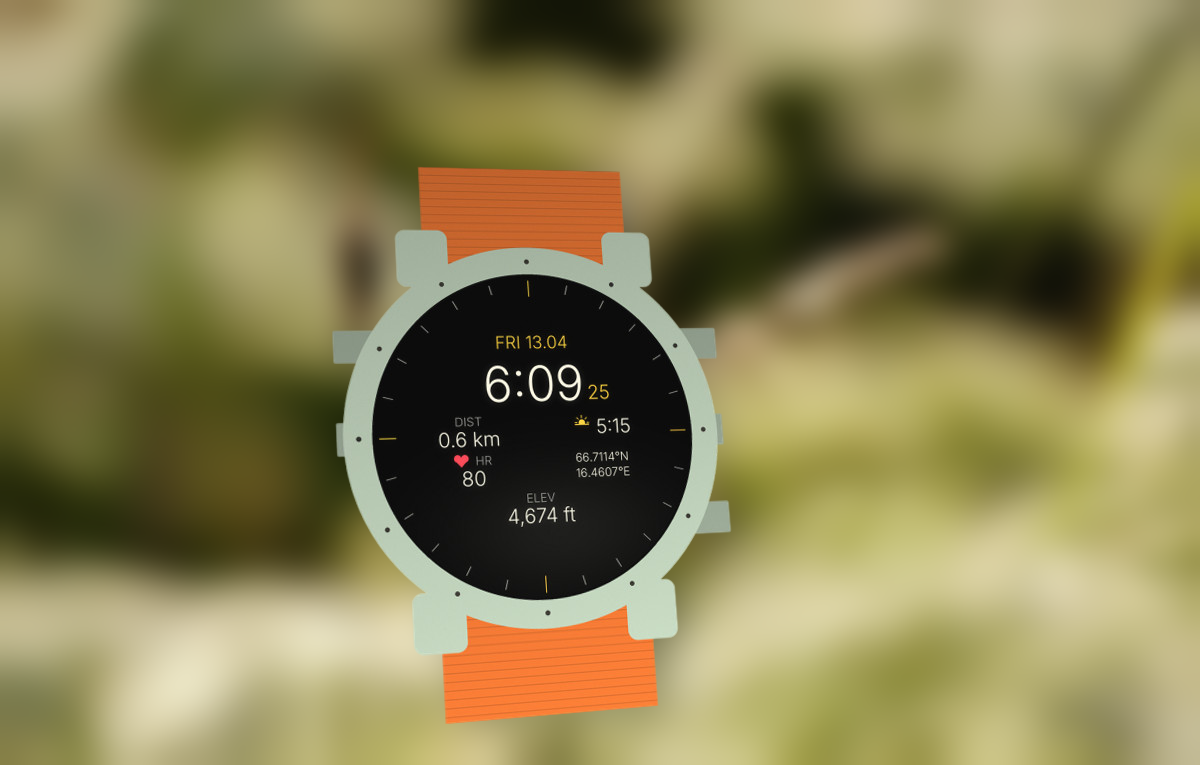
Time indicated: 6:09:25
